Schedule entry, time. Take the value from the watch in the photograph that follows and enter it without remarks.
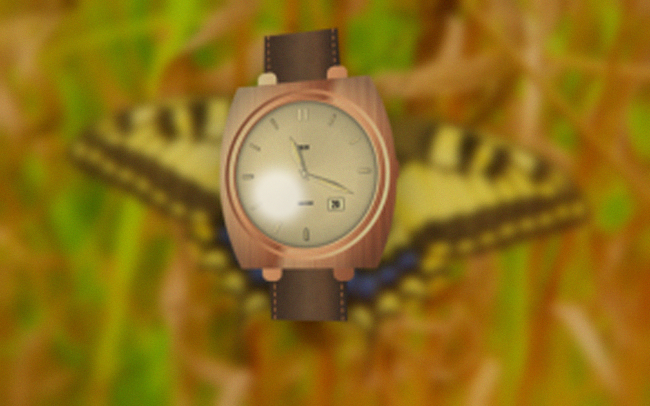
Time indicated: 11:19
